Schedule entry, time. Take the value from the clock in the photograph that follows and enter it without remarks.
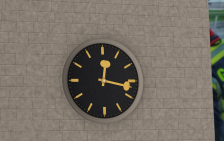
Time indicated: 12:17
